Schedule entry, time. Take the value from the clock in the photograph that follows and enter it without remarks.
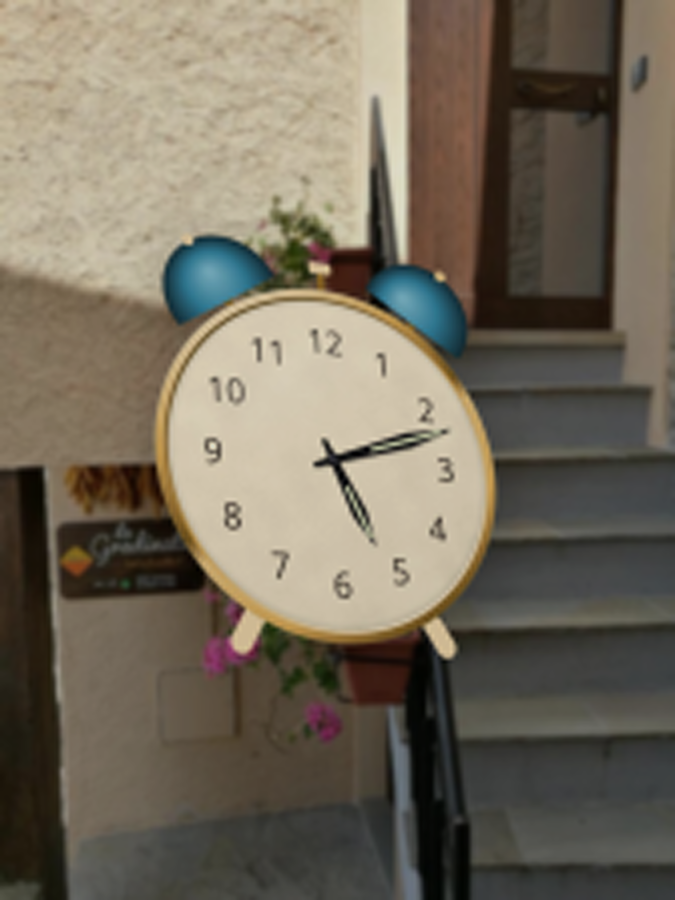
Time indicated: 5:12
